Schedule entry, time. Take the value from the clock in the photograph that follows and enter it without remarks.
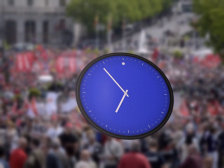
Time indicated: 6:54
